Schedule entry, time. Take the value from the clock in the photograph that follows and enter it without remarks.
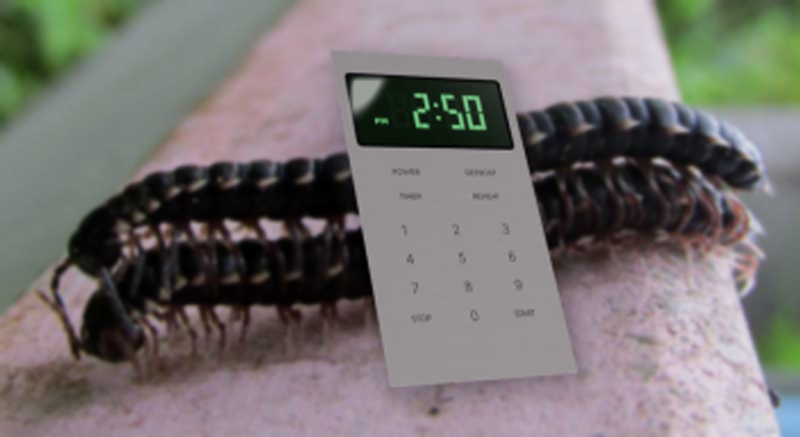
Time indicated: 2:50
